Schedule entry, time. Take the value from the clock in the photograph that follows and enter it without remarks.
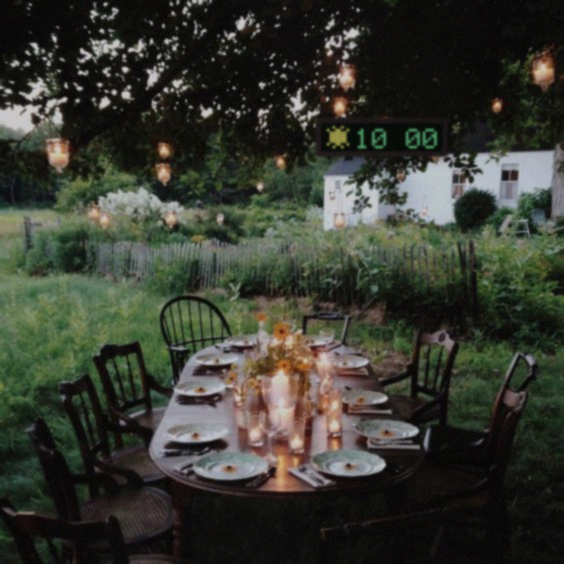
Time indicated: 10:00
